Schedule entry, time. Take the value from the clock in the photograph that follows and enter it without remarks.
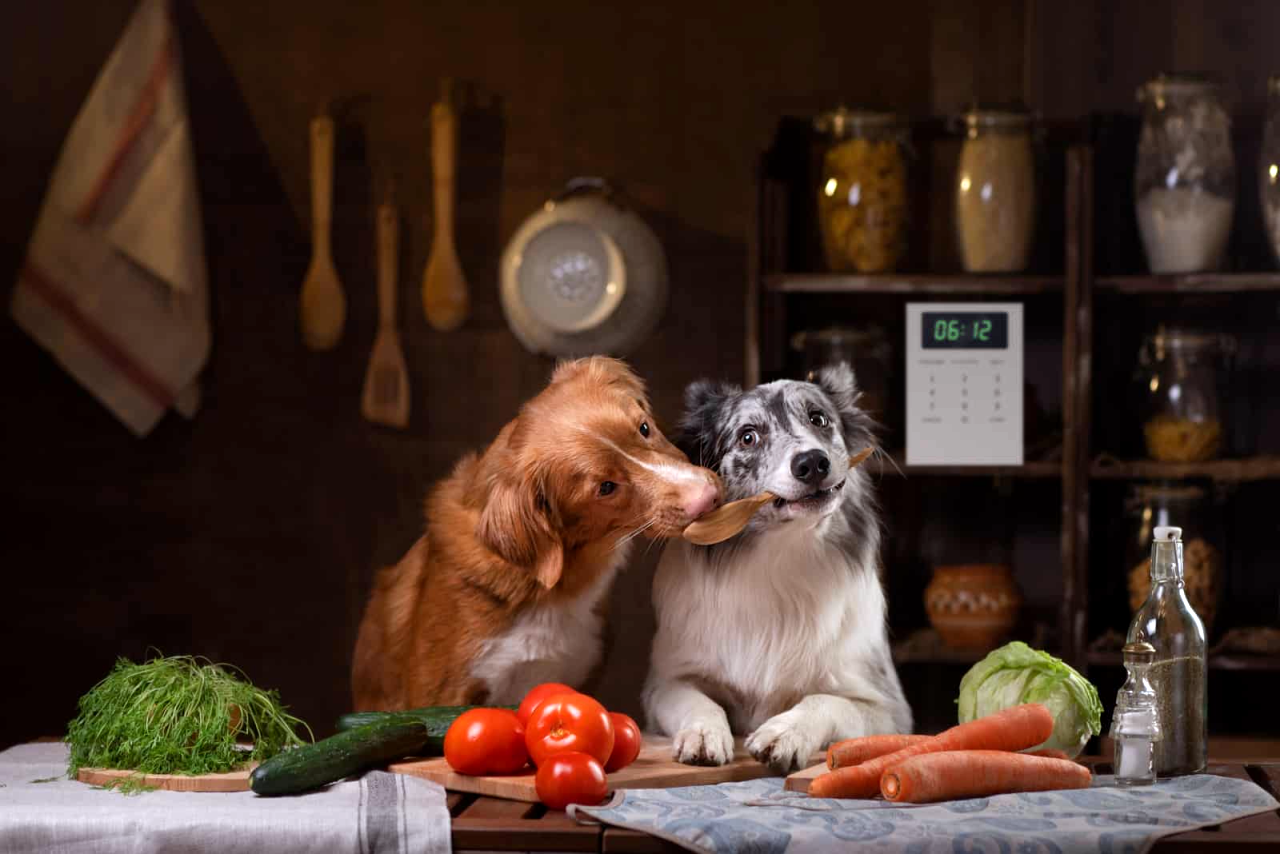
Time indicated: 6:12
